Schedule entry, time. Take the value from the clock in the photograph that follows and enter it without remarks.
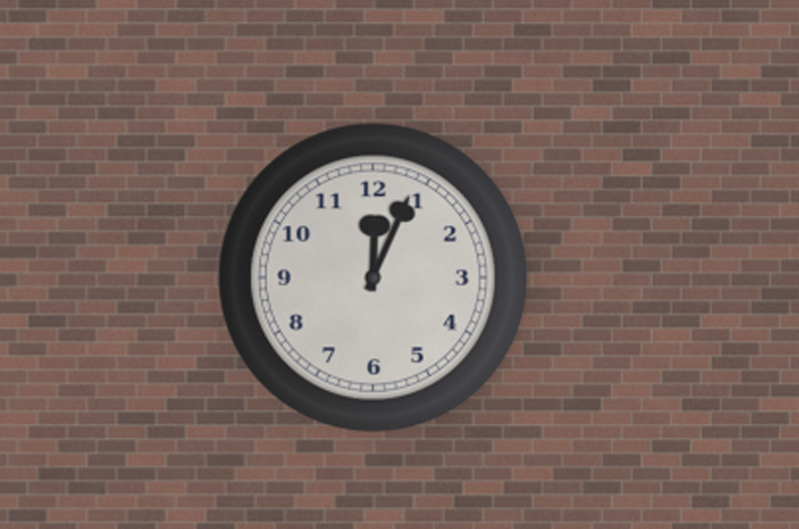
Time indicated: 12:04
